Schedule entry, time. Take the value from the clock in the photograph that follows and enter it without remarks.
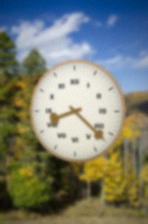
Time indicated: 8:22
